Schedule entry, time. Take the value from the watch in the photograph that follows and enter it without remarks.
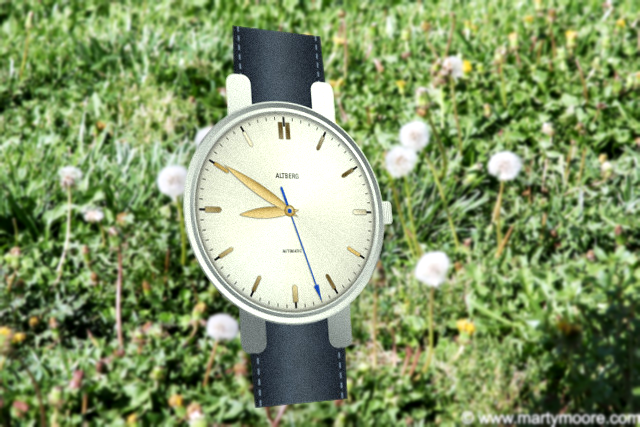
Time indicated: 8:50:27
